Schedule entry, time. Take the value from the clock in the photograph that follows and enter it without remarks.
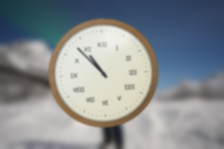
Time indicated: 10:53
